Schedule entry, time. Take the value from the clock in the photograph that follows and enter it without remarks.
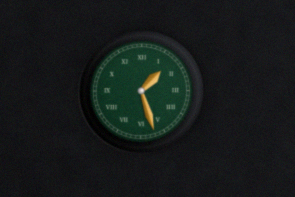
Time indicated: 1:27
